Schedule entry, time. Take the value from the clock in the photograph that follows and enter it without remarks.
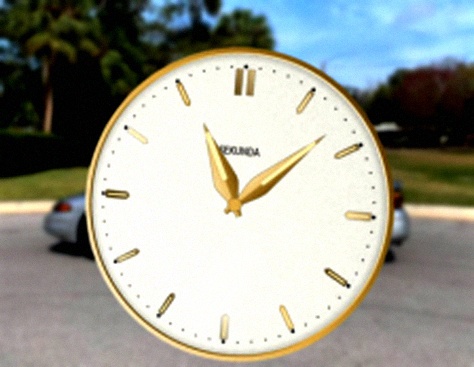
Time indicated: 11:08
